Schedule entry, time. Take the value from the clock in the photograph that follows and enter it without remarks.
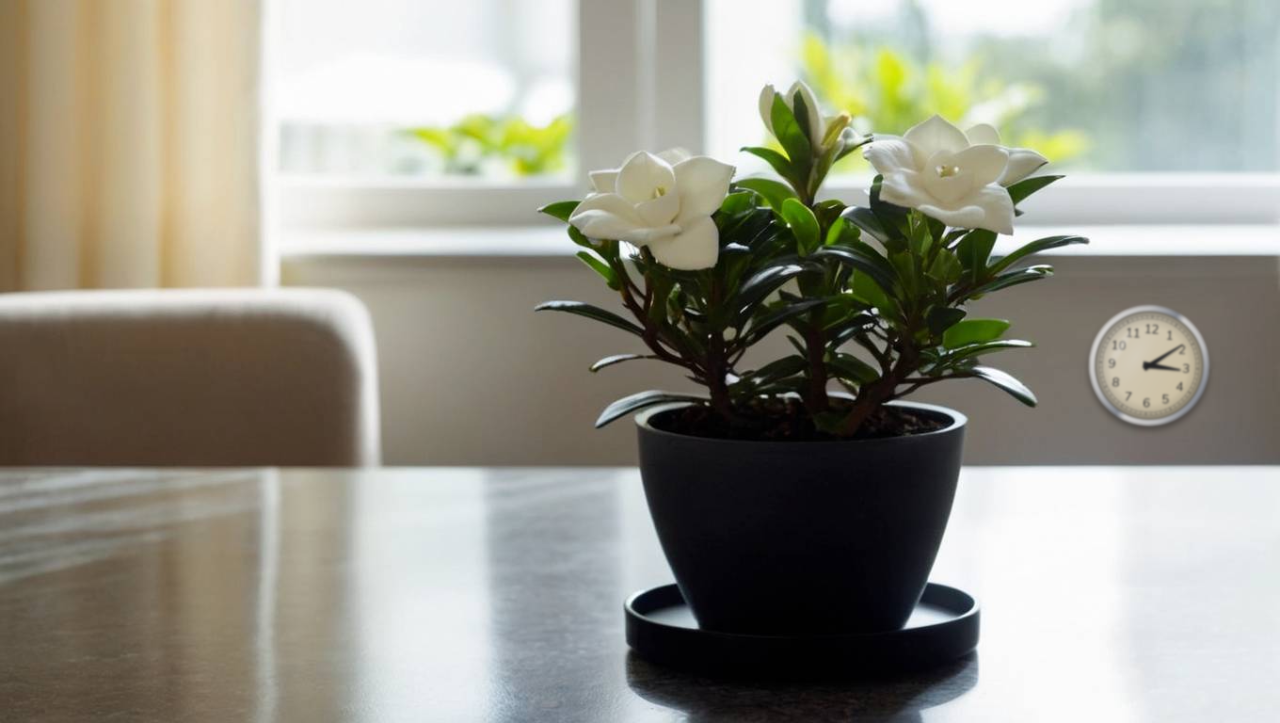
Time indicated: 3:09
